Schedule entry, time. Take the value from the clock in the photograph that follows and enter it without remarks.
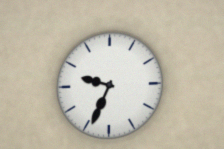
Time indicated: 9:34
